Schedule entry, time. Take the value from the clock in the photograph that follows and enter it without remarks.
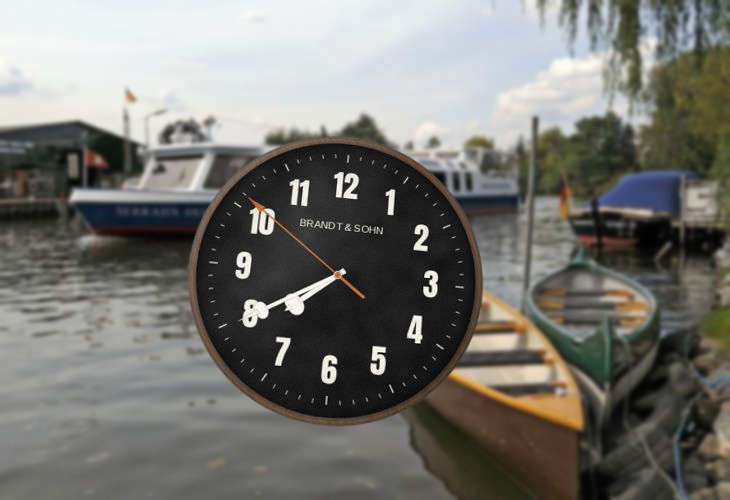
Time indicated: 7:39:51
